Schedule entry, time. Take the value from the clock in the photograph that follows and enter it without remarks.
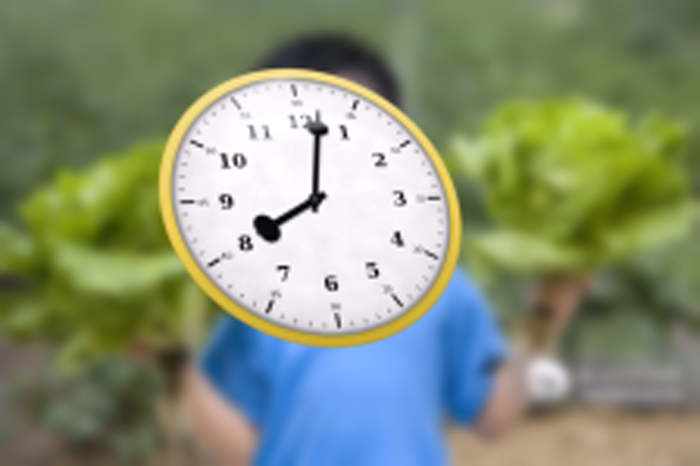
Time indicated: 8:02
